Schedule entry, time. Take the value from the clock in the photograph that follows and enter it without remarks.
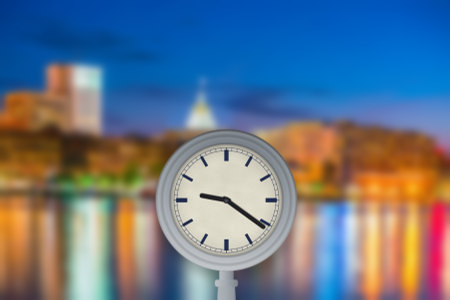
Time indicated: 9:21
